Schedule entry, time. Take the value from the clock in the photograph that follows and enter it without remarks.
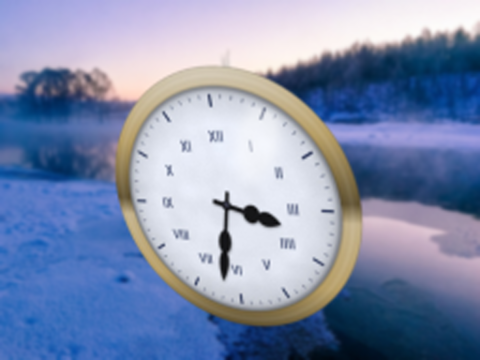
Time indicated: 3:32
